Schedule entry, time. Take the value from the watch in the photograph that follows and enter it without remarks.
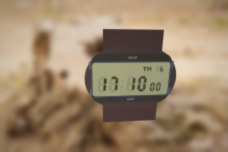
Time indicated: 17:10:00
